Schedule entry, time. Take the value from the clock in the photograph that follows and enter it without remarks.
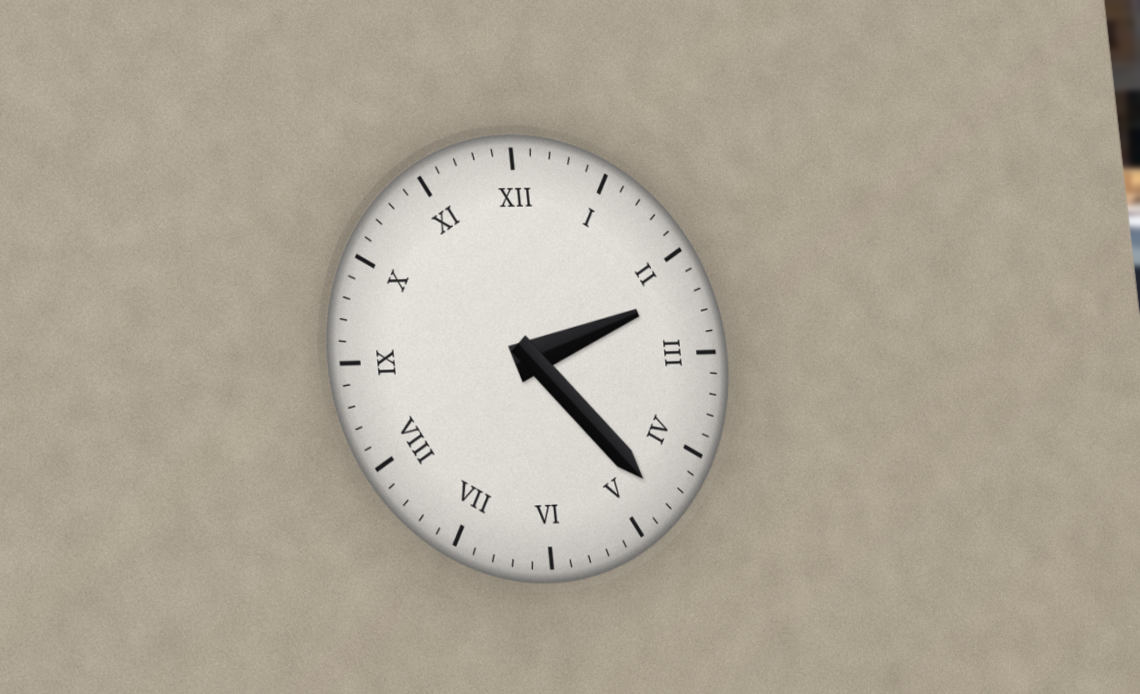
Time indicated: 2:23
